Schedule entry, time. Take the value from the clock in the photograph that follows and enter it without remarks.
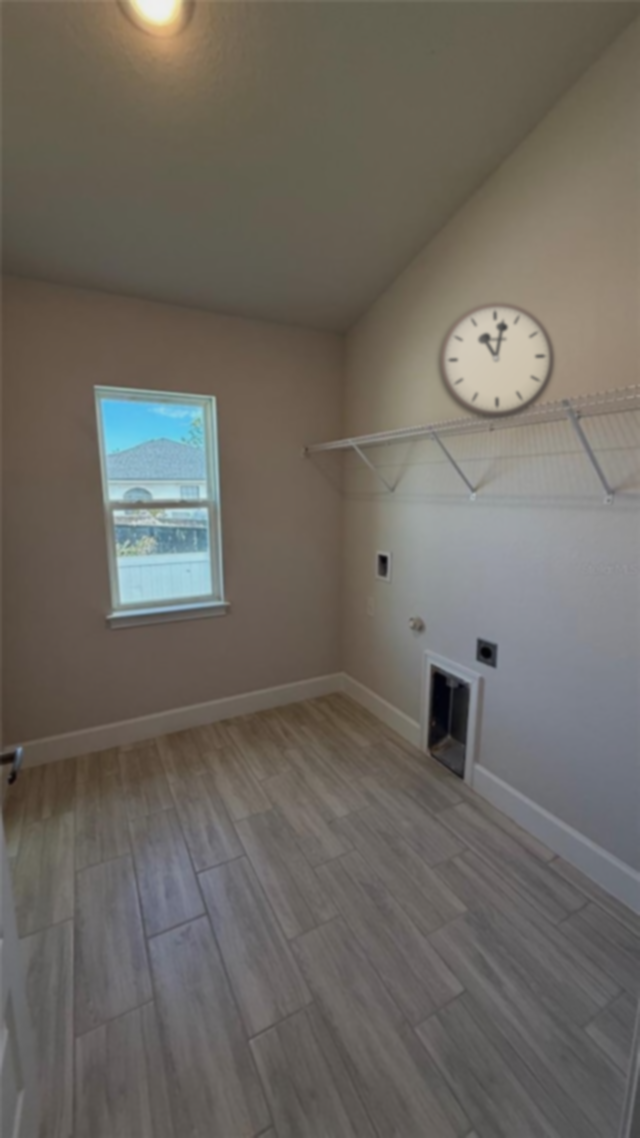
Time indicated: 11:02
